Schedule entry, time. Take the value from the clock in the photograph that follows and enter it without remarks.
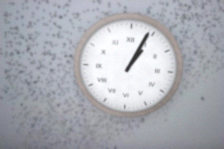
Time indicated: 1:04
